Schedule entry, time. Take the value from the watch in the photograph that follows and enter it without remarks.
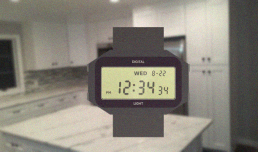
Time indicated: 12:34:34
